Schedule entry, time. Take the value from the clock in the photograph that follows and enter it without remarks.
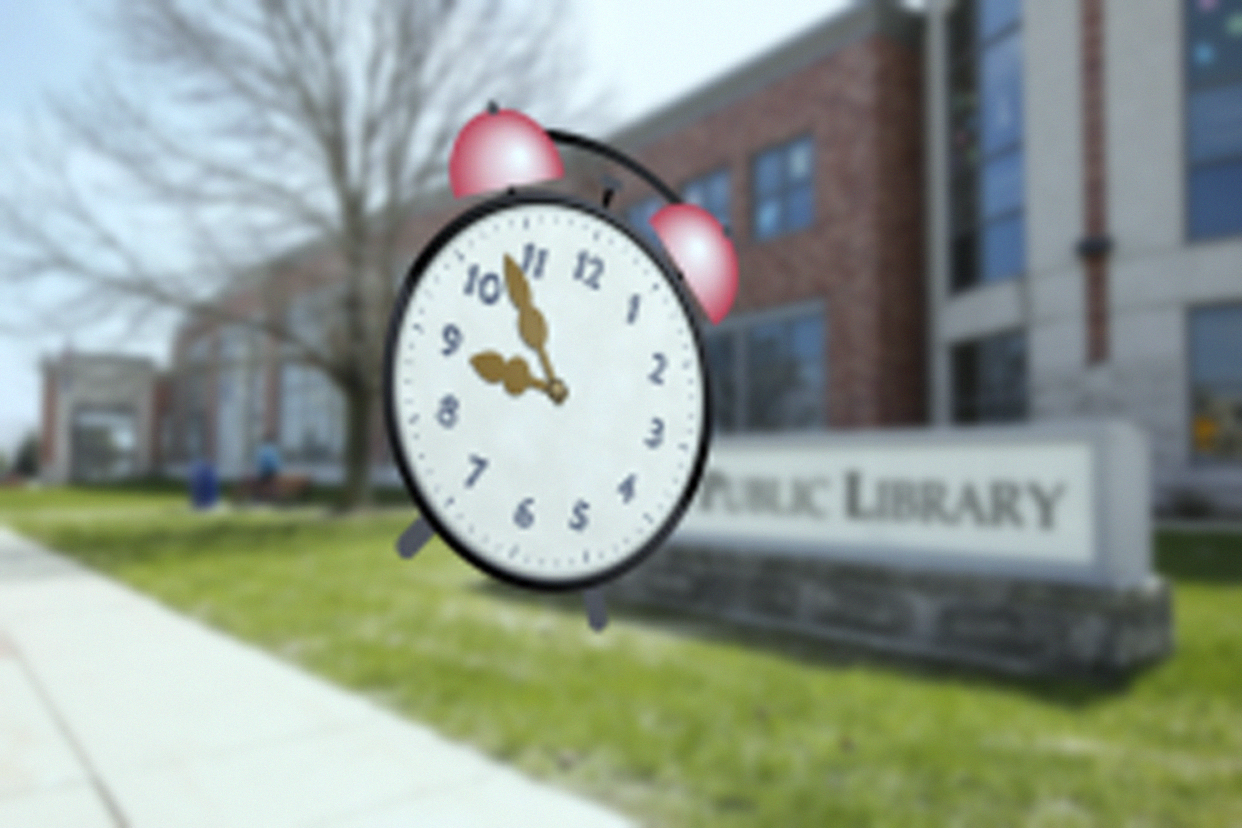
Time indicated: 8:53
